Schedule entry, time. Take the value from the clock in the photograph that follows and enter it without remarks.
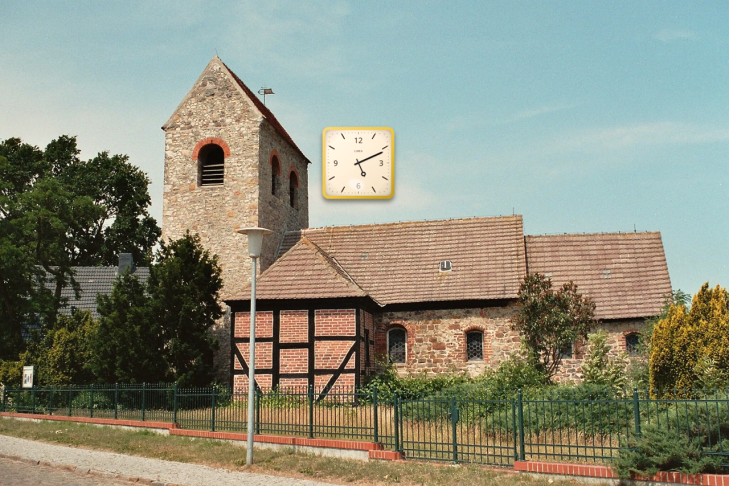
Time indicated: 5:11
